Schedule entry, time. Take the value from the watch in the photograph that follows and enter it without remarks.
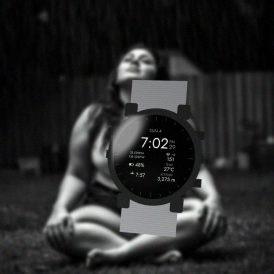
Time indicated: 7:02
